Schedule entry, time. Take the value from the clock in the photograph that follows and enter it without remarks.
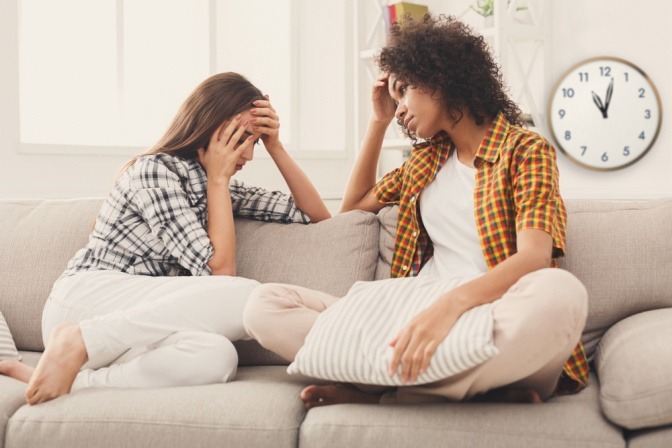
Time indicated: 11:02
